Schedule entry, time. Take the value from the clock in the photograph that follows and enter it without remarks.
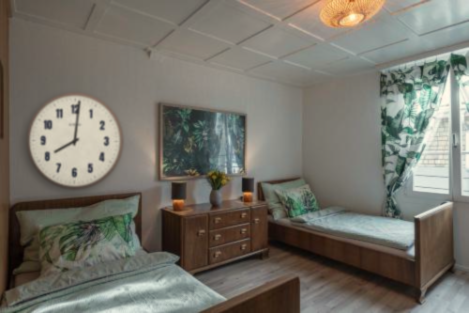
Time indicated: 8:01
